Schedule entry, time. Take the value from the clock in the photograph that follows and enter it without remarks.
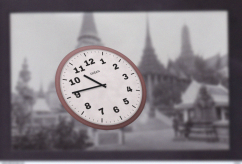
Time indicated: 10:46
